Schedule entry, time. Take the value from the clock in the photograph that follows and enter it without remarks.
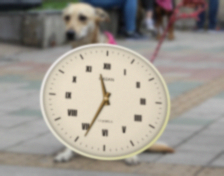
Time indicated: 11:34
